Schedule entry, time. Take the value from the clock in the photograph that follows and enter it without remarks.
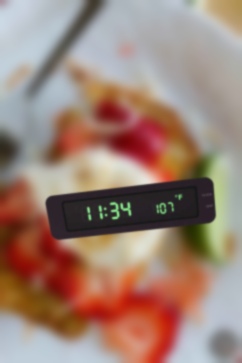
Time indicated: 11:34
